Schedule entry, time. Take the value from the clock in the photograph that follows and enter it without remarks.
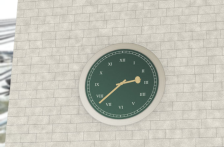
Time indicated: 2:38
